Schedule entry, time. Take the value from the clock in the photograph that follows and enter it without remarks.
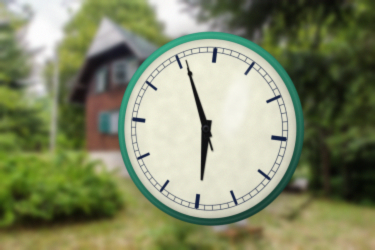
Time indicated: 5:55:56
